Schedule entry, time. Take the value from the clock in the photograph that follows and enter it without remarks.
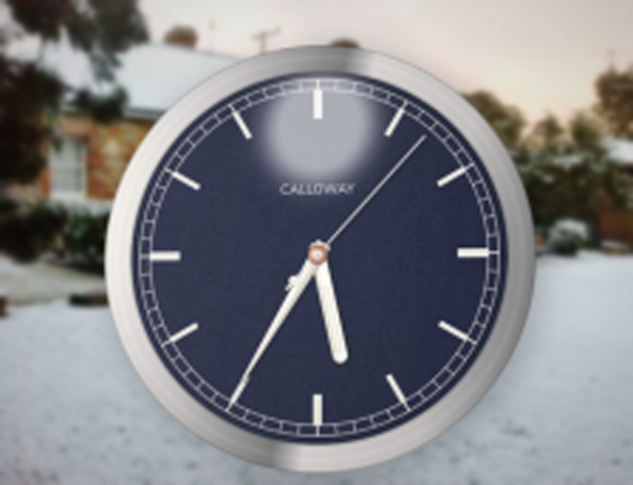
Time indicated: 5:35:07
